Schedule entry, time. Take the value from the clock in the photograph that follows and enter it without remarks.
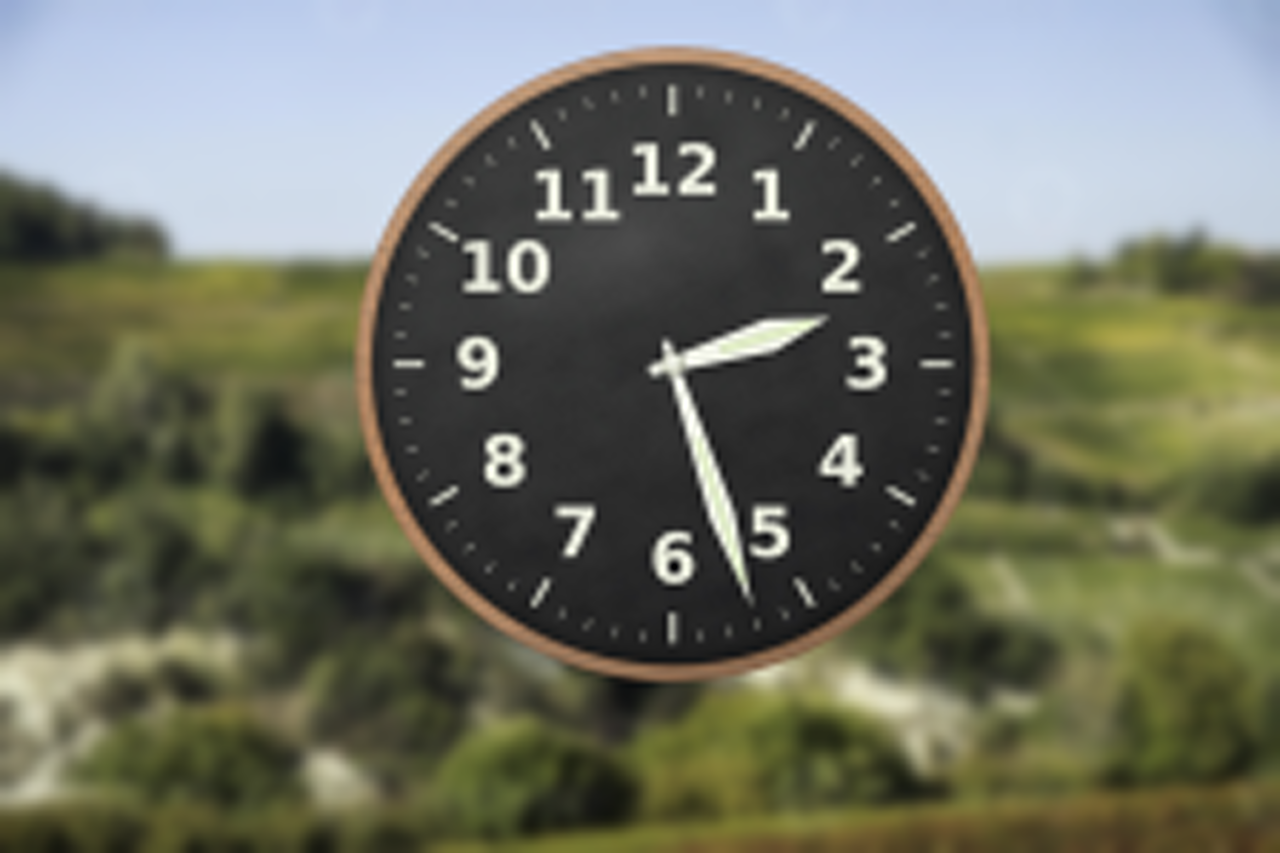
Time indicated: 2:27
